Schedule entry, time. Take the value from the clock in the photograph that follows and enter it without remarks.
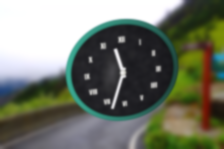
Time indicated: 11:33
